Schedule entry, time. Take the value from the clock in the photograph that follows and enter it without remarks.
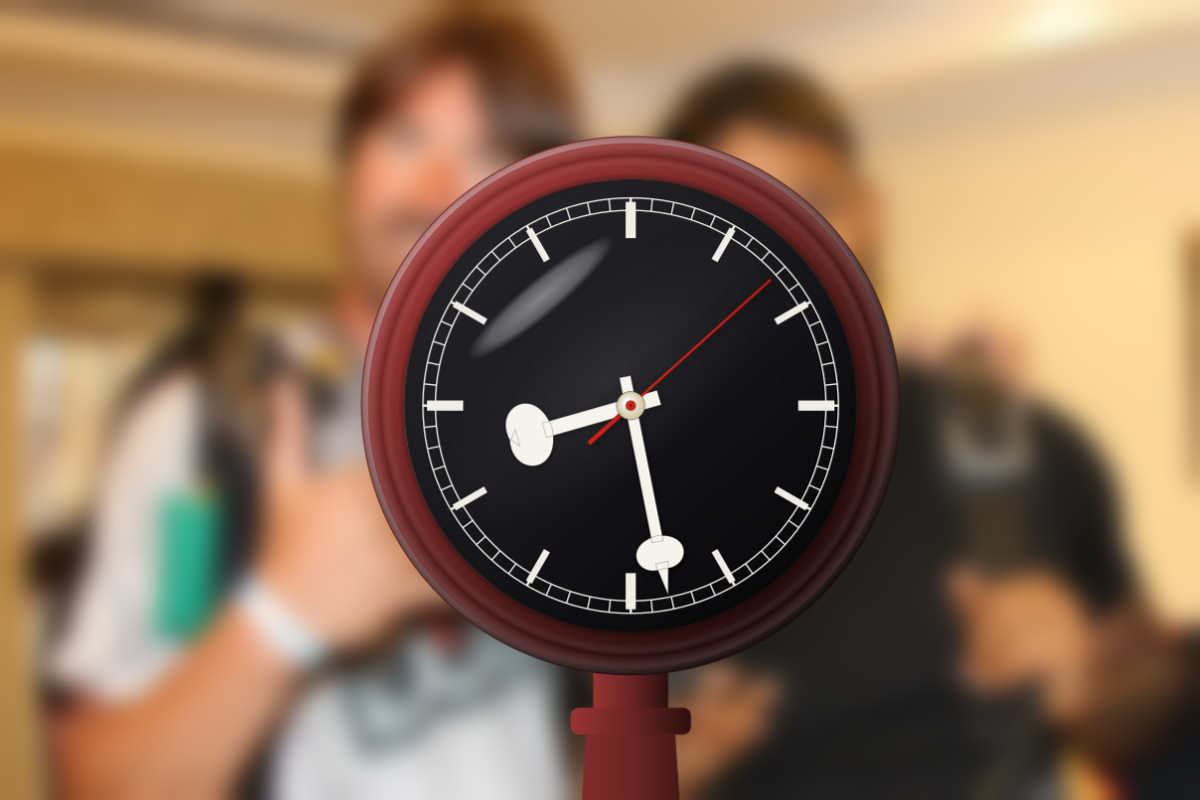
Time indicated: 8:28:08
